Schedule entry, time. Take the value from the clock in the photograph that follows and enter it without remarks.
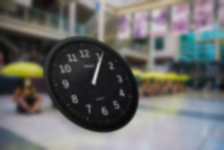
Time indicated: 1:06
